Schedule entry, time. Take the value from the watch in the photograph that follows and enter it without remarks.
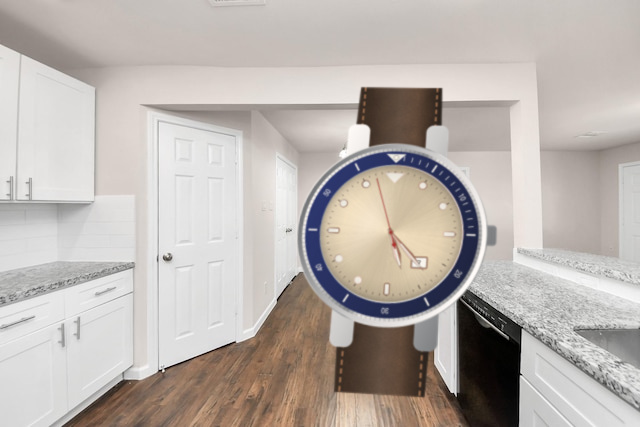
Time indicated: 5:22:57
